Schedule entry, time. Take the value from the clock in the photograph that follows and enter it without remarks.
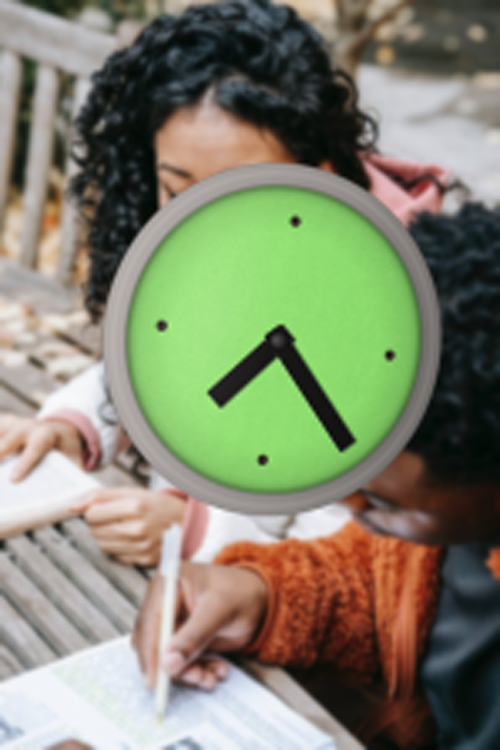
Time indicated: 7:23
